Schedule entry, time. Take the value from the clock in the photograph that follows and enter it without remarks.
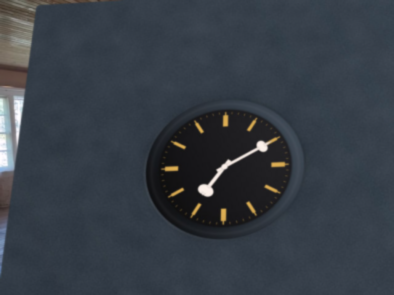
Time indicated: 7:10
